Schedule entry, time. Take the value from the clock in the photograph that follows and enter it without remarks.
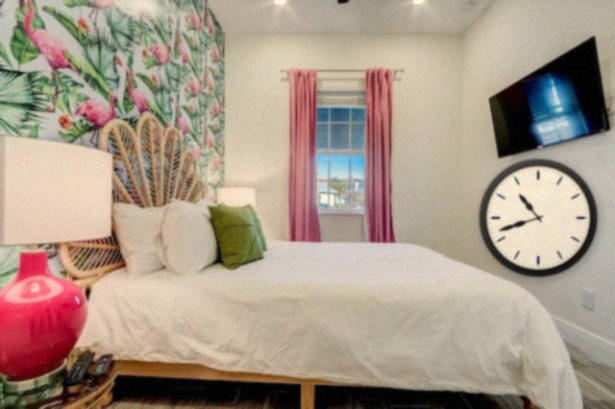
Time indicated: 10:42
